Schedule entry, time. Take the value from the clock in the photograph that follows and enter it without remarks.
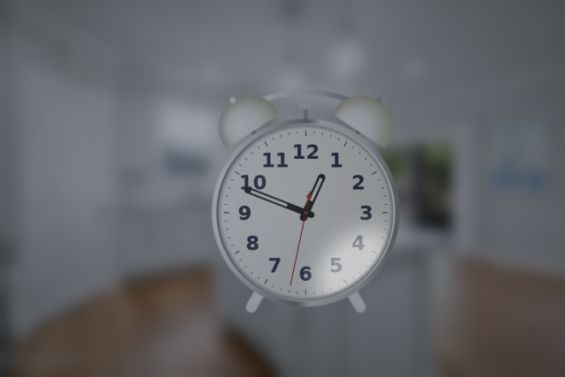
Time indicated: 12:48:32
